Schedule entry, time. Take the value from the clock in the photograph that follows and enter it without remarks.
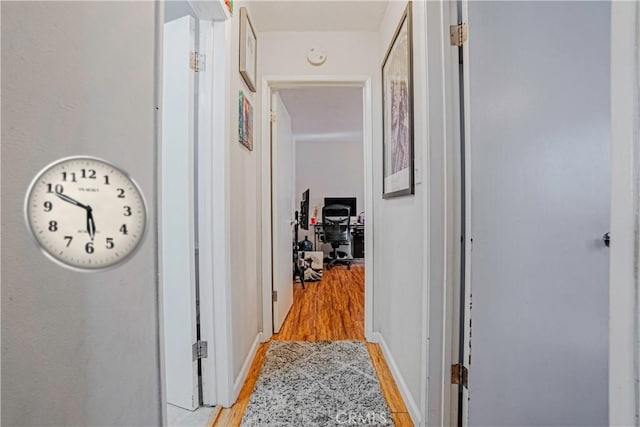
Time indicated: 5:49
